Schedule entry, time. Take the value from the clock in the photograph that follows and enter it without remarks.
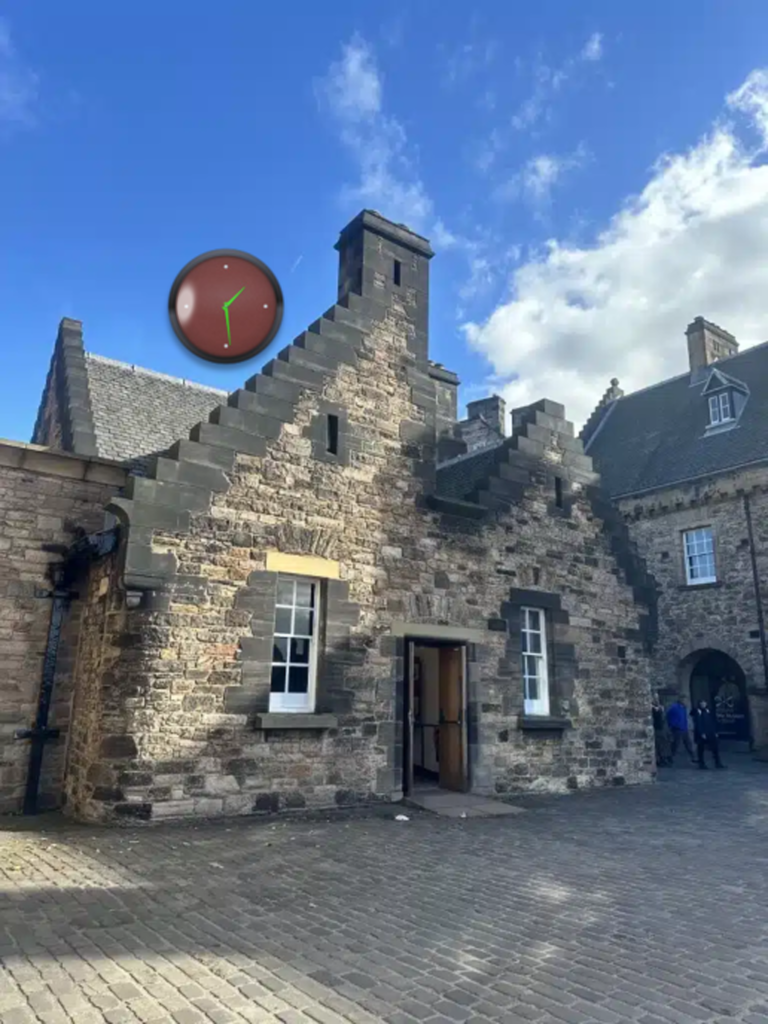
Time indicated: 1:29
